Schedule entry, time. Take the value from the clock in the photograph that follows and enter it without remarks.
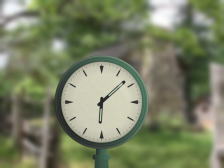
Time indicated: 6:08
